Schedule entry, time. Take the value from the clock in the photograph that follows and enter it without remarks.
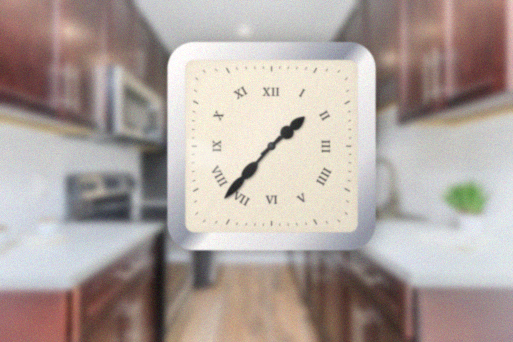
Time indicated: 1:37
